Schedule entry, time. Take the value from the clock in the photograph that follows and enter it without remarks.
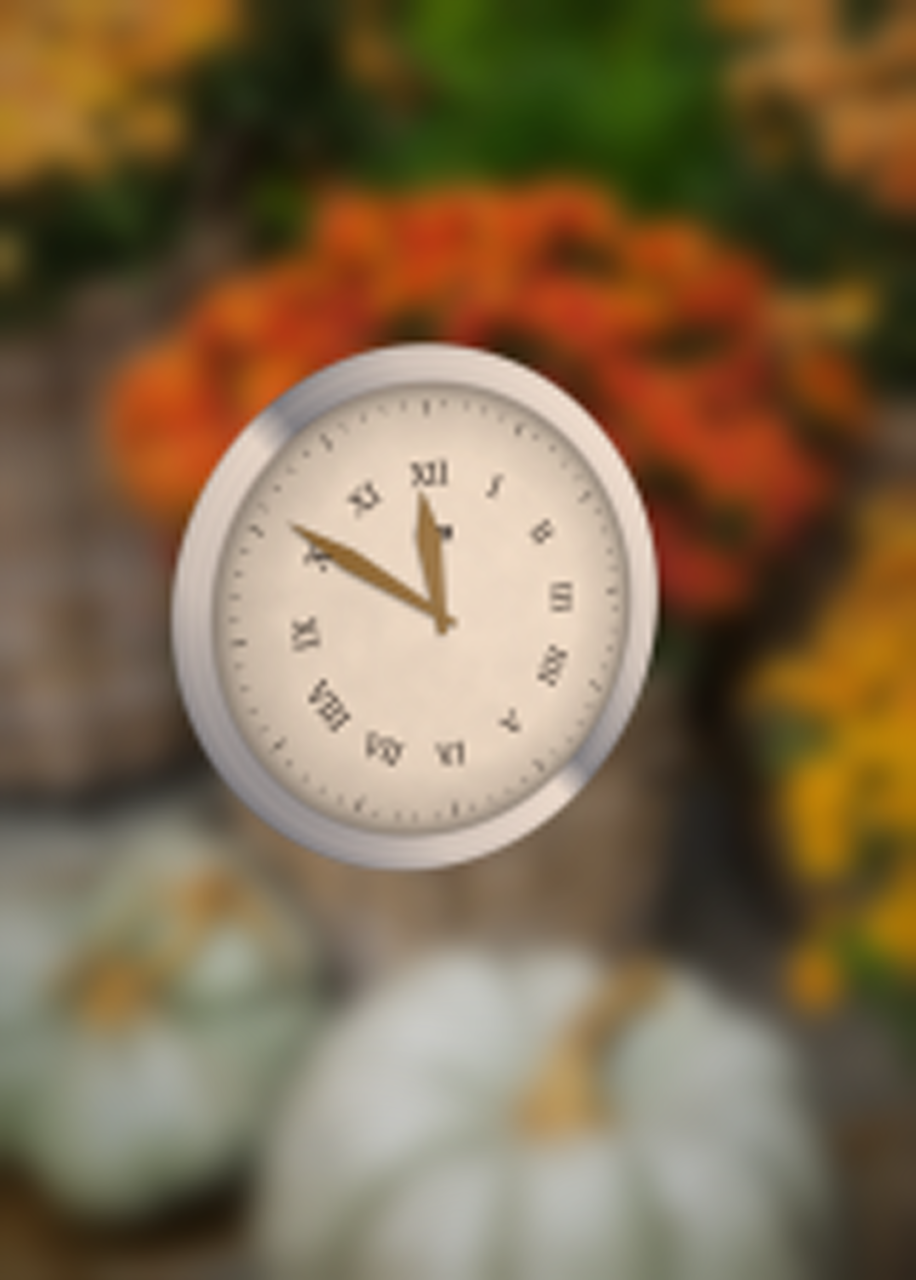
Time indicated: 11:51
